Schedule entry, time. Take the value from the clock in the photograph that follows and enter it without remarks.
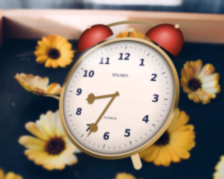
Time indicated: 8:34
